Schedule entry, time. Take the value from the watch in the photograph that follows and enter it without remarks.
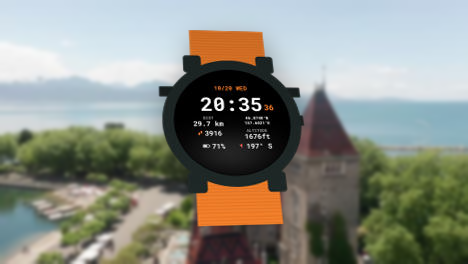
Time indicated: 20:35:36
